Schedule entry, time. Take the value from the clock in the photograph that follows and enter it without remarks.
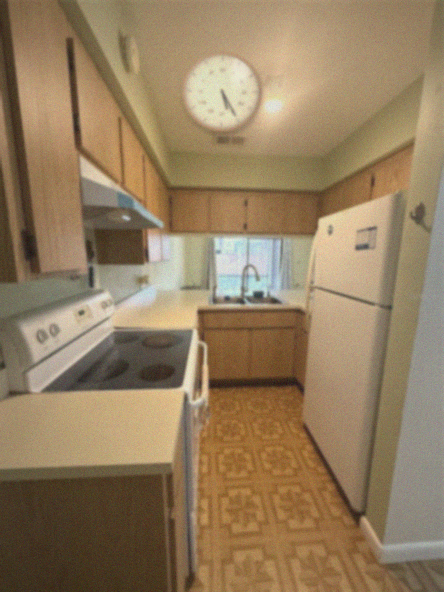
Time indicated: 5:25
